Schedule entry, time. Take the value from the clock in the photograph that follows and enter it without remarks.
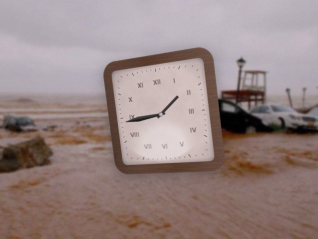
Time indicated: 1:44
